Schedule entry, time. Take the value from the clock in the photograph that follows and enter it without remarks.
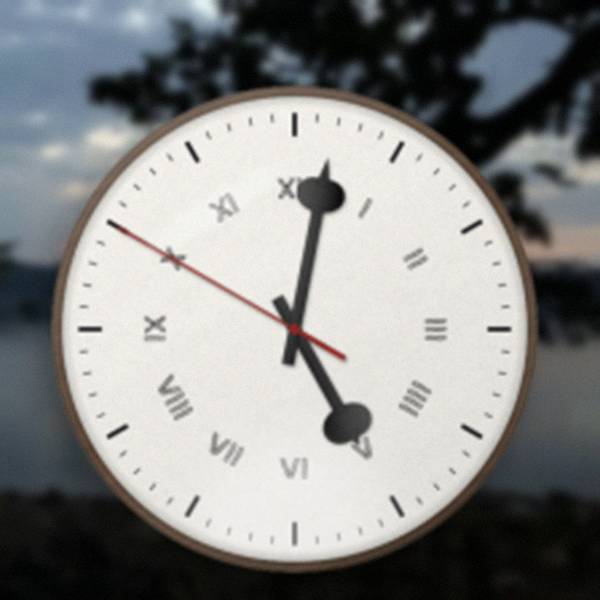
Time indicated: 5:01:50
